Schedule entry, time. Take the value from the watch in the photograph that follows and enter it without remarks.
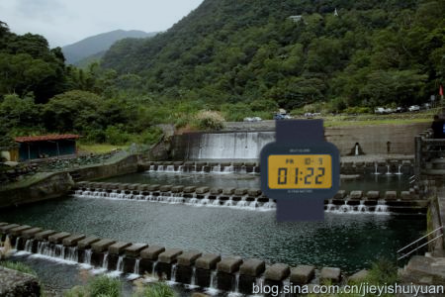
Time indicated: 1:22
